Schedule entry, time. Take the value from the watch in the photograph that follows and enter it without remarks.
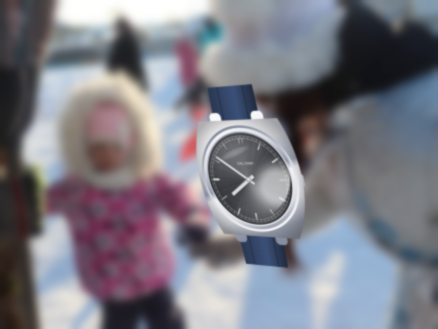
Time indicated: 7:51
